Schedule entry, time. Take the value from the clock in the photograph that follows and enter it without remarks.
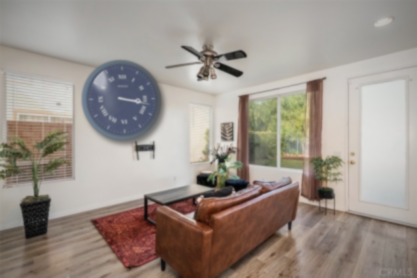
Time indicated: 3:17
